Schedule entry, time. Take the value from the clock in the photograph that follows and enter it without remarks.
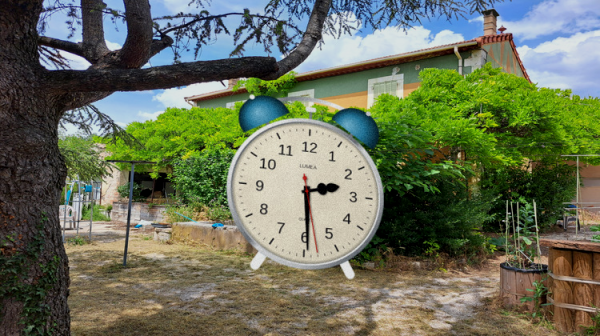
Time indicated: 2:29:28
